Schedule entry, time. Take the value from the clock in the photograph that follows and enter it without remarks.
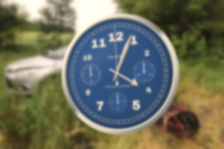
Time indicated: 4:04
